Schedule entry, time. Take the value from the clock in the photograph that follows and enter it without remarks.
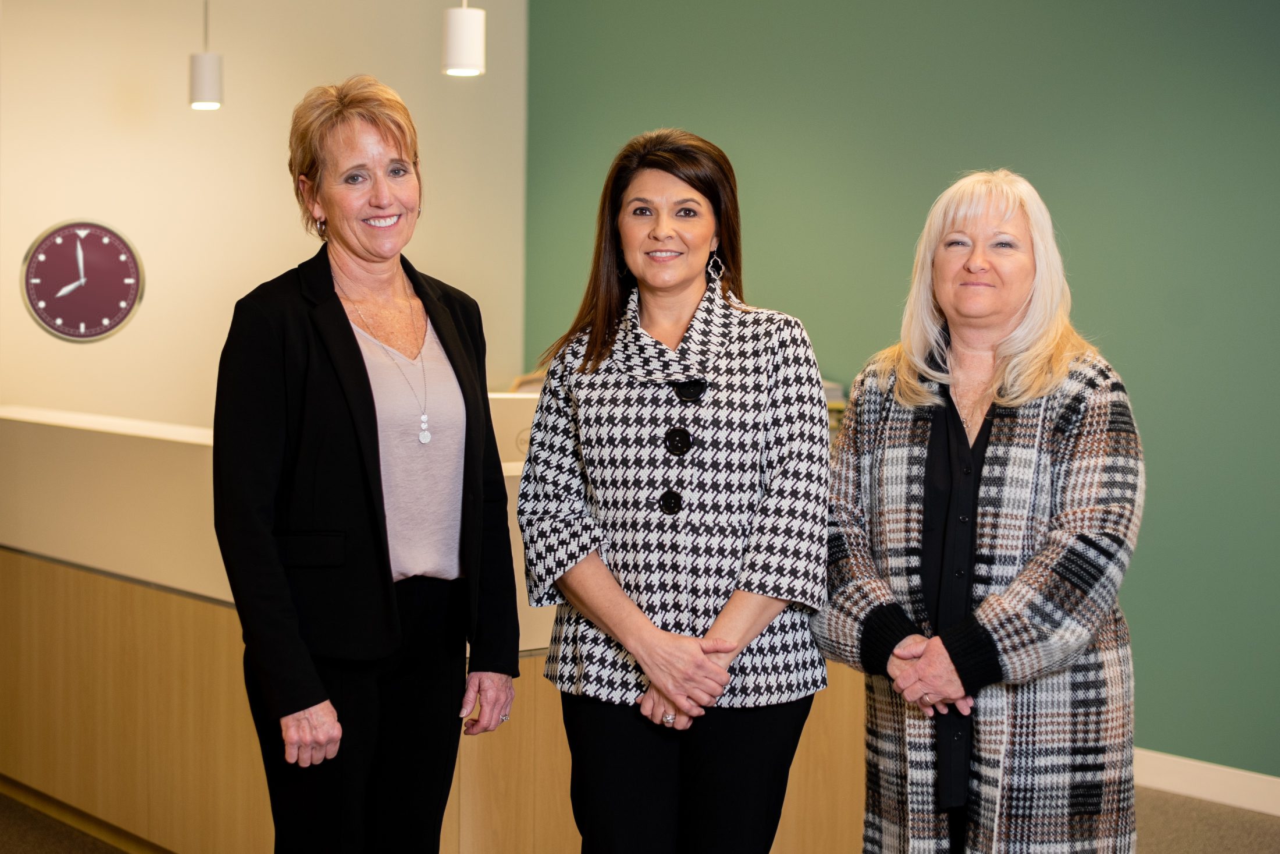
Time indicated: 7:59
